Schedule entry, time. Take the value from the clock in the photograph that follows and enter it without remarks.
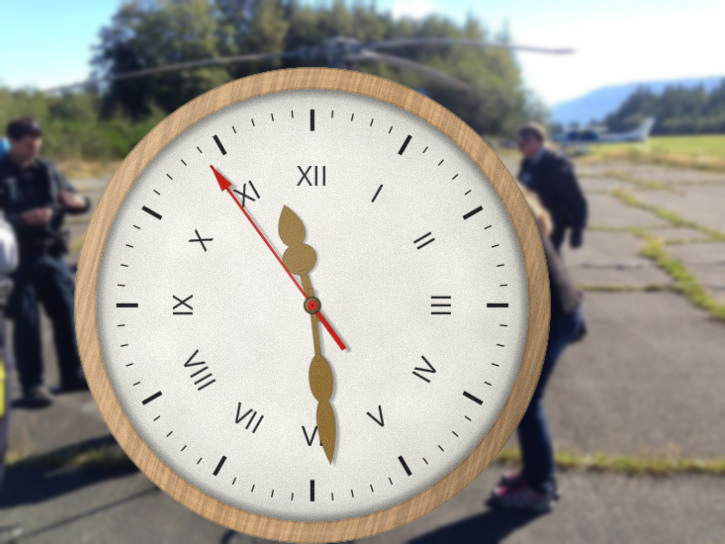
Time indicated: 11:28:54
